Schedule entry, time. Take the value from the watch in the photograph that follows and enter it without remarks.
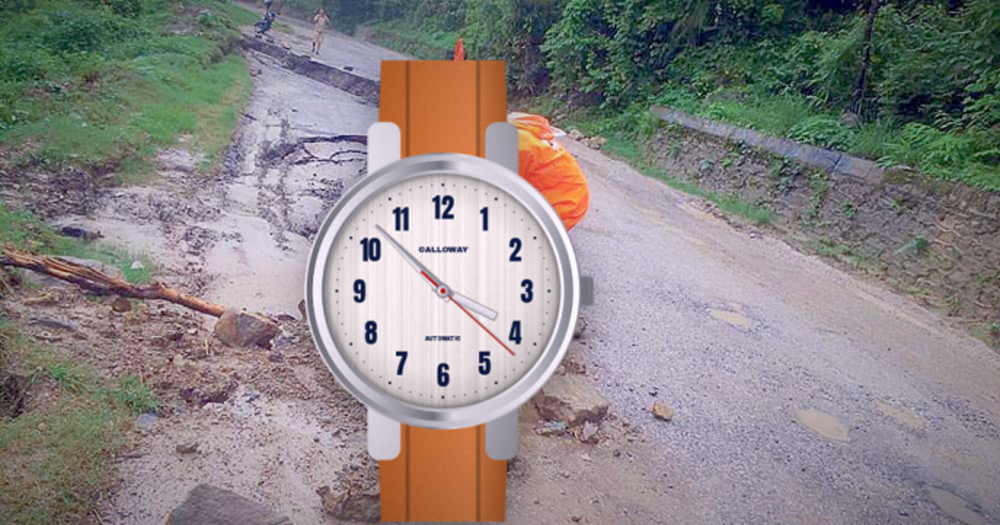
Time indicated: 3:52:22
